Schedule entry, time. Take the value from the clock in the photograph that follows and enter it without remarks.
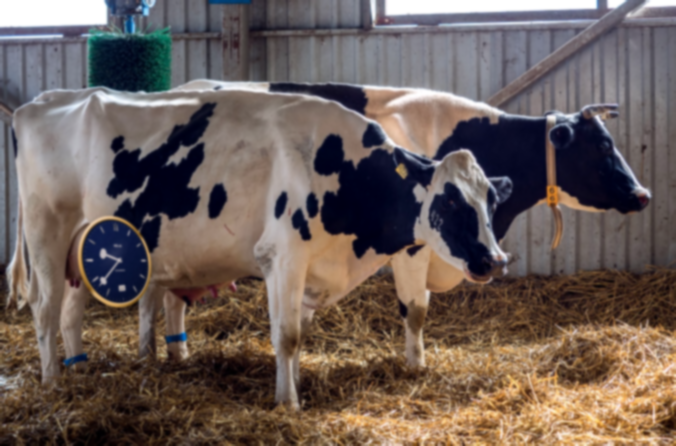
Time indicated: 9:38
